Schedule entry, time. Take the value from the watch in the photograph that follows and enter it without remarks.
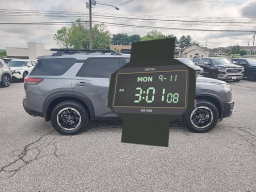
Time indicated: 3:01:08
